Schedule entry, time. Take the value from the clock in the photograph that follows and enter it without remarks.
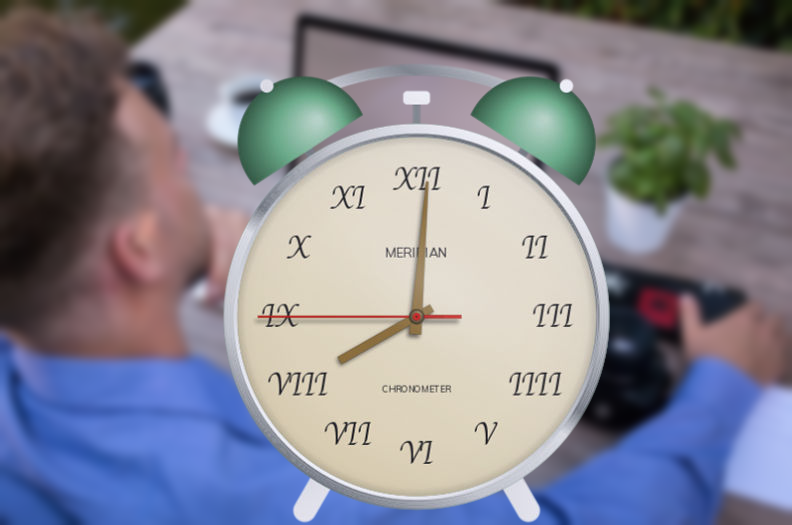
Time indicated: 8:00:45
